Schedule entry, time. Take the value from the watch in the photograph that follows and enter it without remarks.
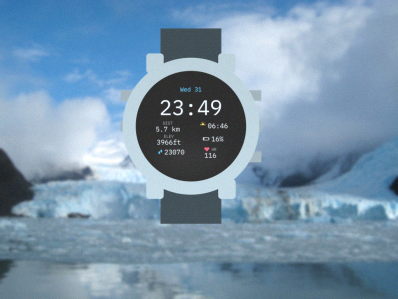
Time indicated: 23:49
